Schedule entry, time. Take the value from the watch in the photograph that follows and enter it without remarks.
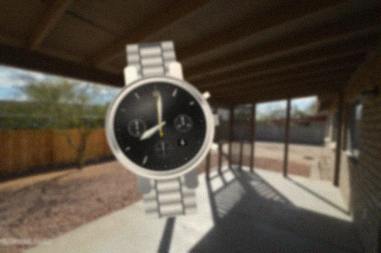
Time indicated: 8:01
